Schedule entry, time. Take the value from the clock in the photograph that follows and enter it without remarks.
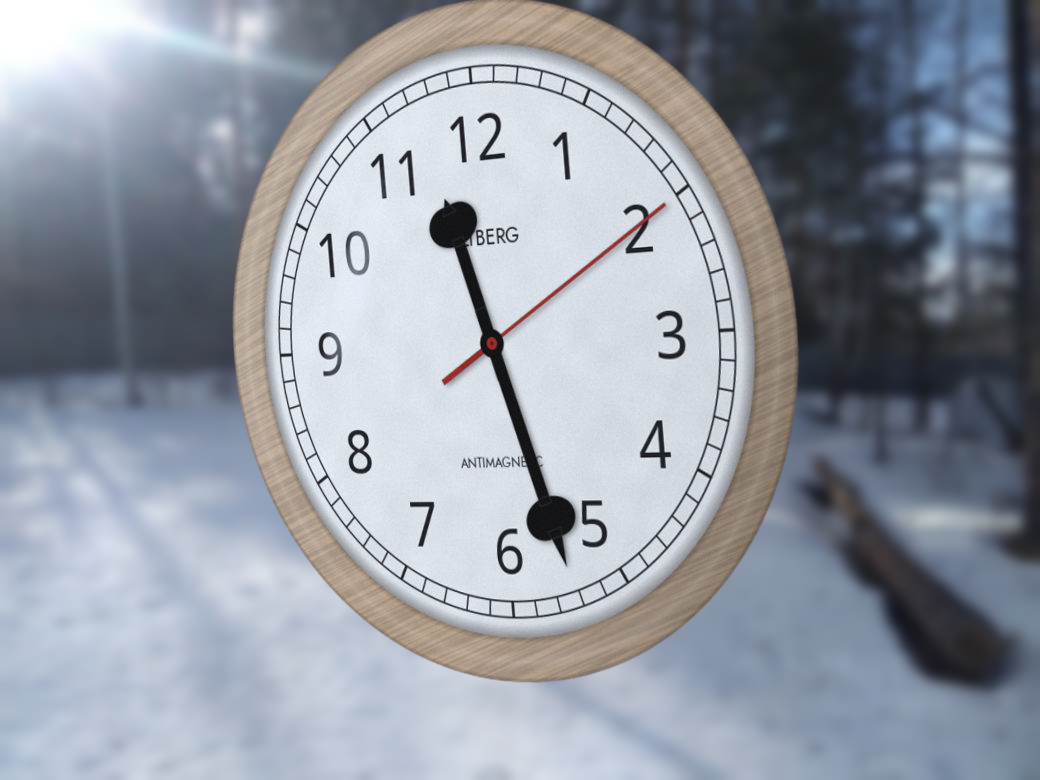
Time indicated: 11:27:10
